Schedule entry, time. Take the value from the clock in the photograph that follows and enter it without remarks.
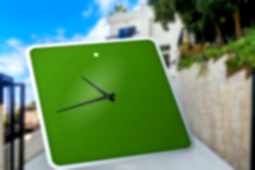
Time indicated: 10:43
